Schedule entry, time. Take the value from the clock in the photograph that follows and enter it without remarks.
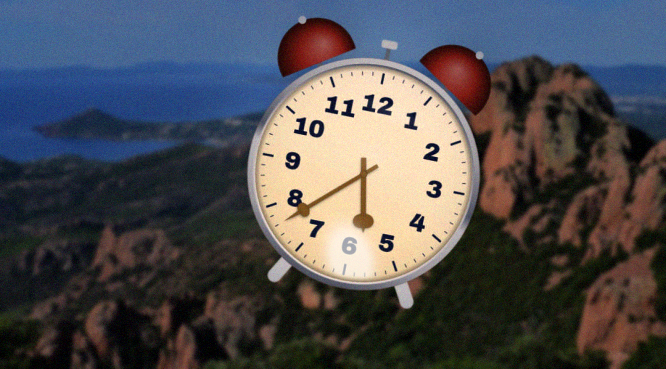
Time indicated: 5:38
